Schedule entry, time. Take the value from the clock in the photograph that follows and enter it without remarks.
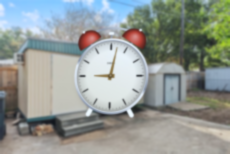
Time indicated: 9:02
